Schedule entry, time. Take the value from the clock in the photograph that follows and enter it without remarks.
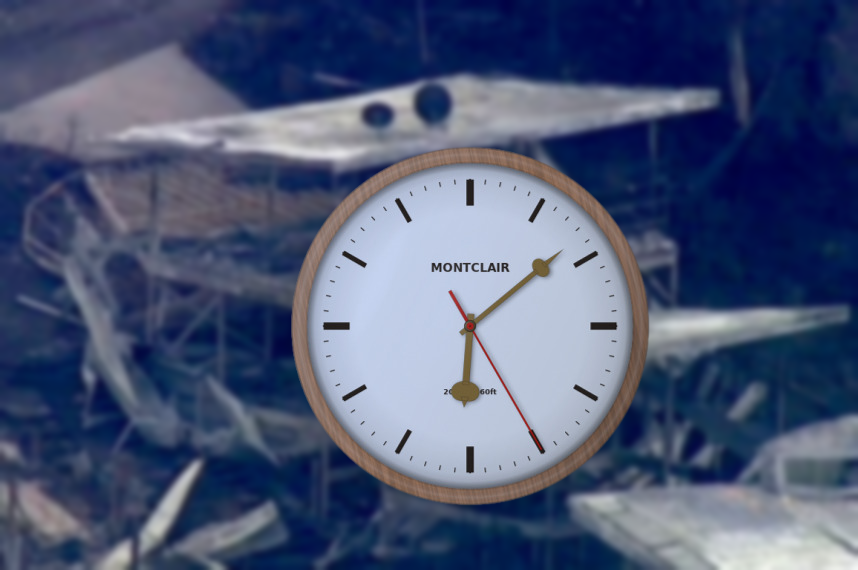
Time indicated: 6:08:25
